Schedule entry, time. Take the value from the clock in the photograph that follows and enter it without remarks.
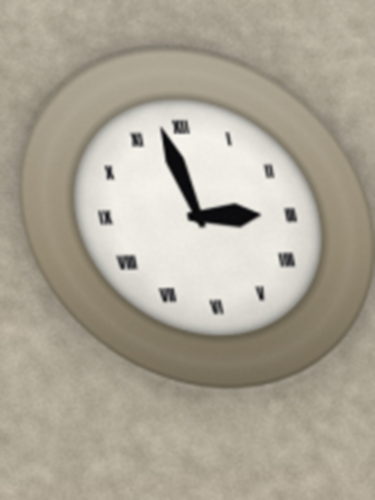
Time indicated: 2:58
